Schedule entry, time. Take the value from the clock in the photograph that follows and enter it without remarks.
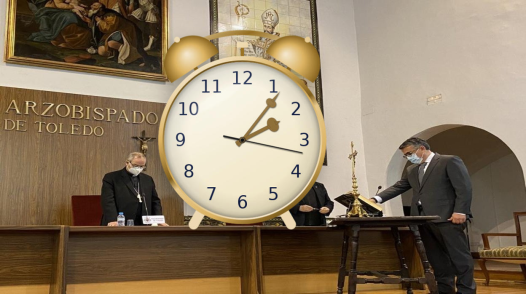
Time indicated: 2:06:17
